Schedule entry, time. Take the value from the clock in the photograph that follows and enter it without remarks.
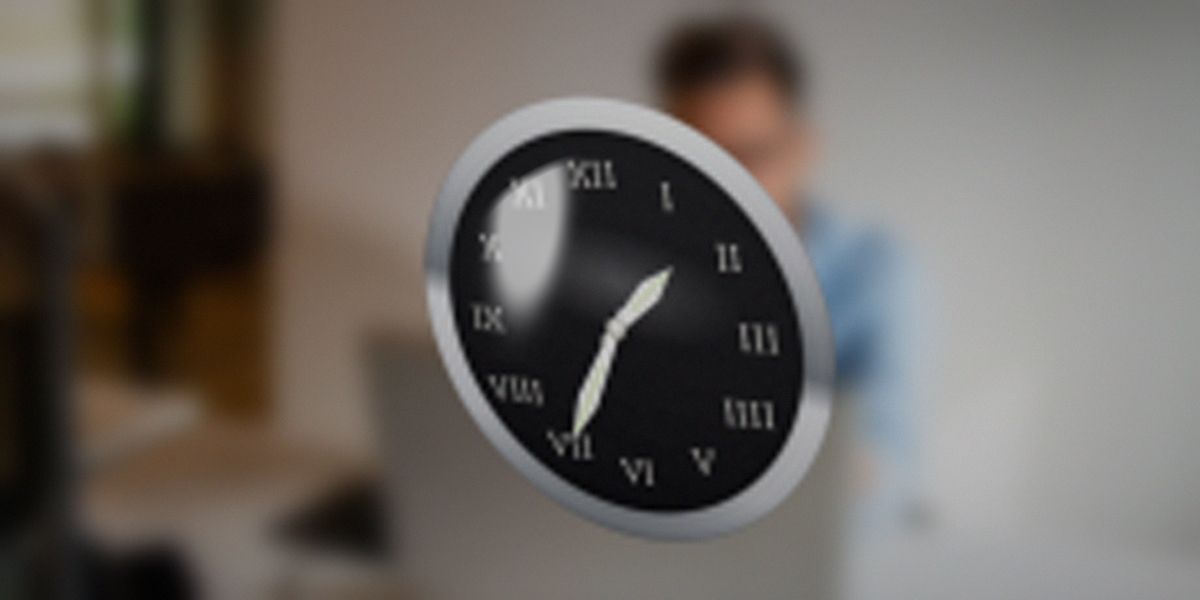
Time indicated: 1:35
